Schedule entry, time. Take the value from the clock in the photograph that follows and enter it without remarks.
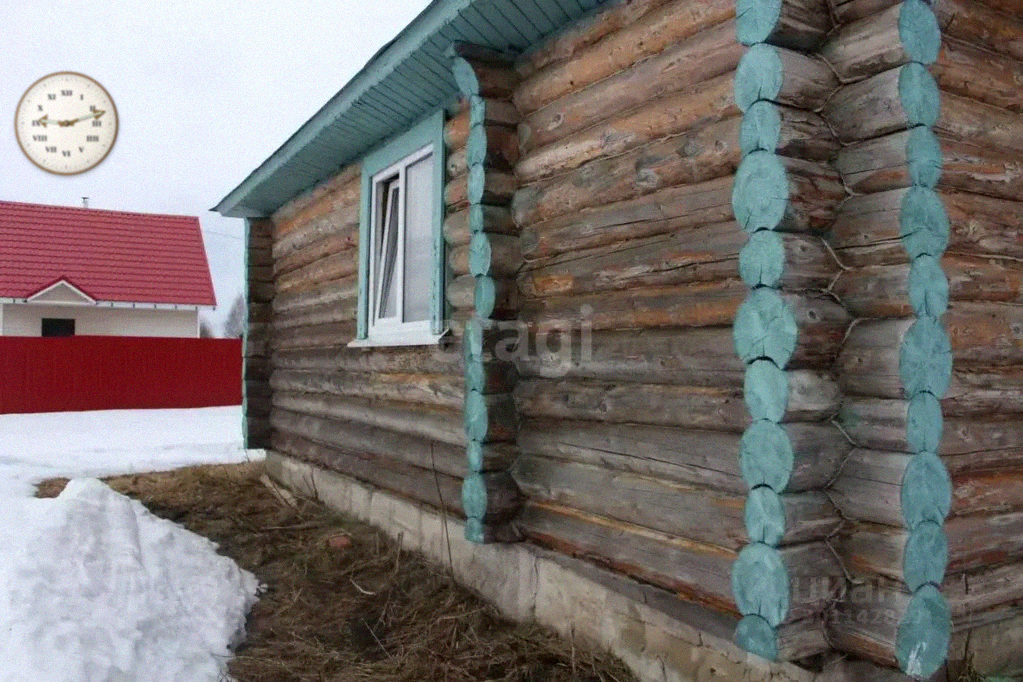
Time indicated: 9:12
